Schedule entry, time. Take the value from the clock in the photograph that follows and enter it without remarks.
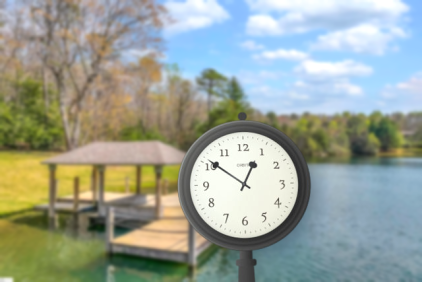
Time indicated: 12:51
